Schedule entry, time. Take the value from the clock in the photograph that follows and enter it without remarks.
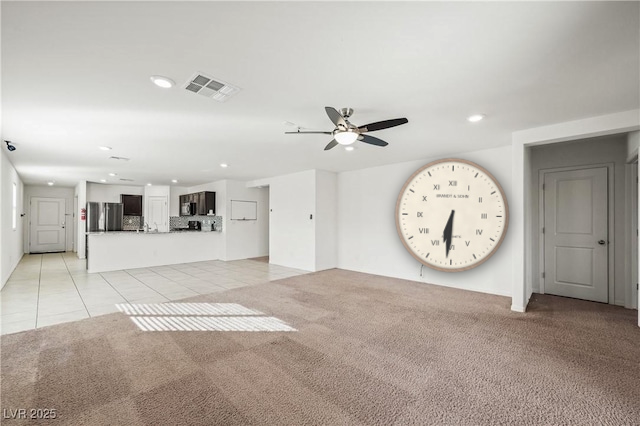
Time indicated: 6:31
